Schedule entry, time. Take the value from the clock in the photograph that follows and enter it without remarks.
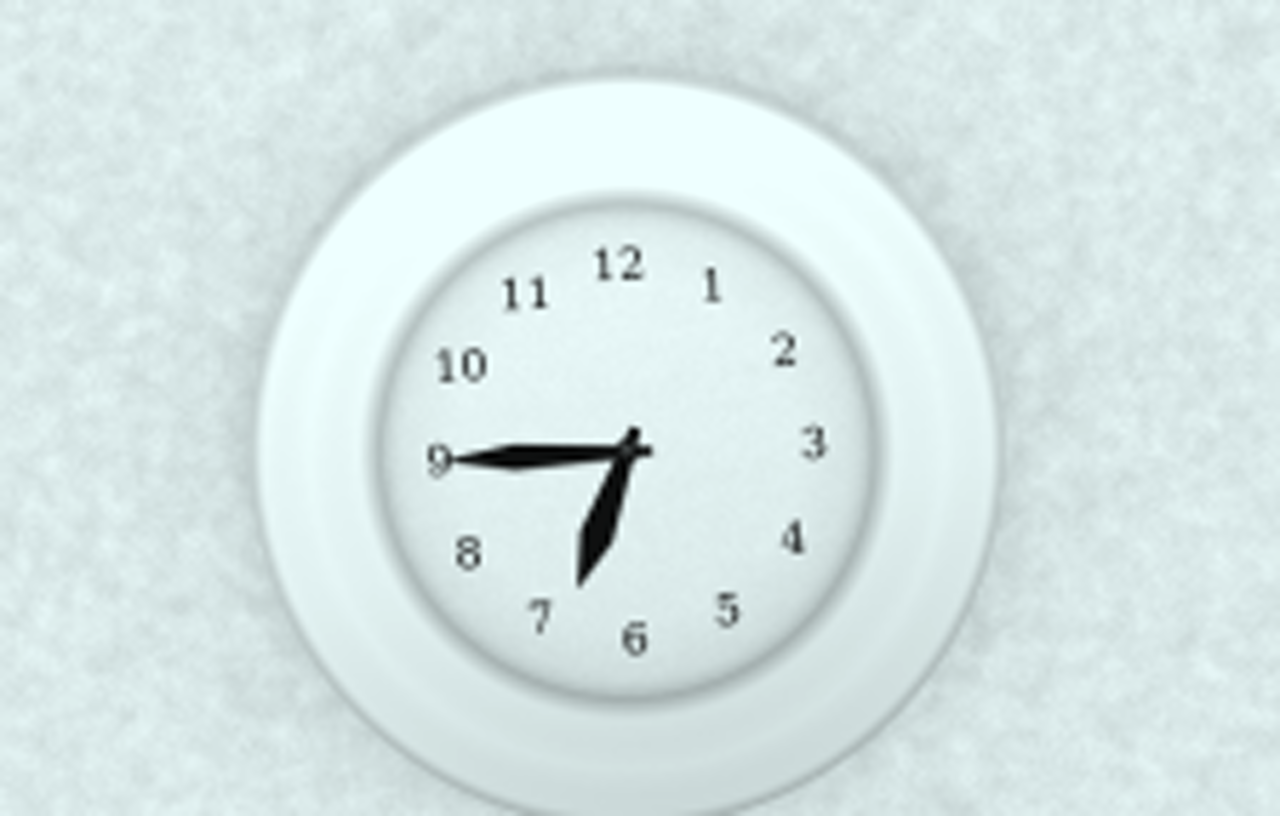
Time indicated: 6:45
